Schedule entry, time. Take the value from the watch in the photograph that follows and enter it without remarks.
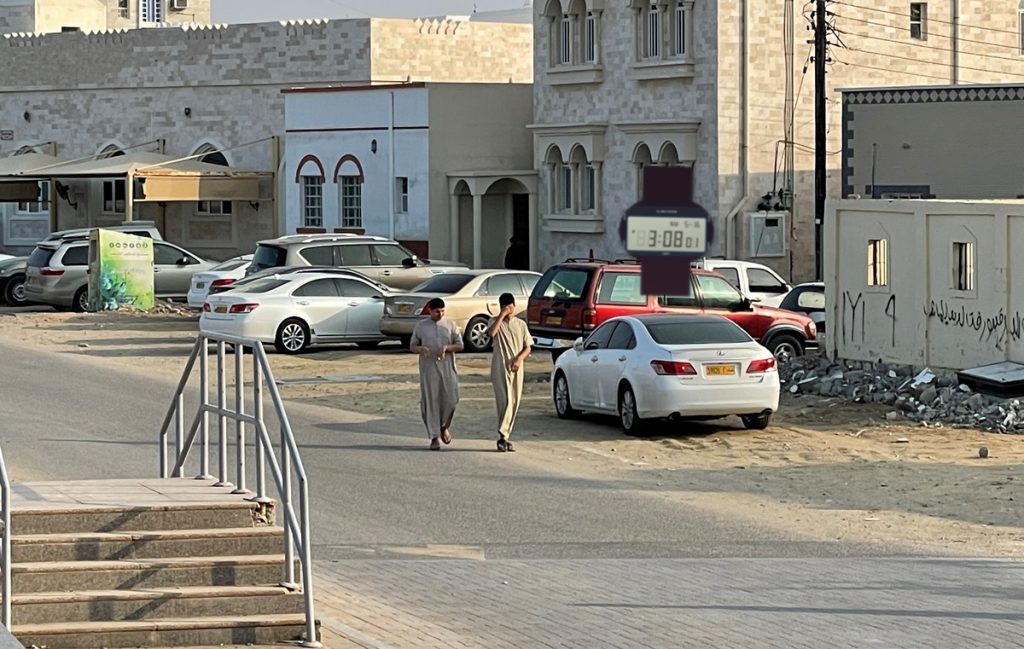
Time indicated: 3:08:01
